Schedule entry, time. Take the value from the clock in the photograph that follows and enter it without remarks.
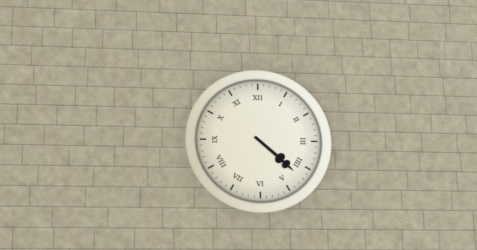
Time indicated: 4:22
